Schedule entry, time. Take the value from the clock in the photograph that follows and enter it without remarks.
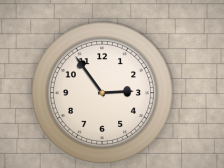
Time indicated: 2:54
